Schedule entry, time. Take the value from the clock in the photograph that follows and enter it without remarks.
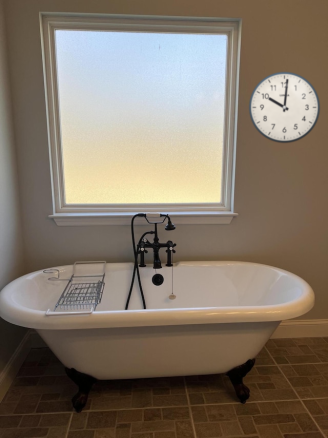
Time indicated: 10:01
